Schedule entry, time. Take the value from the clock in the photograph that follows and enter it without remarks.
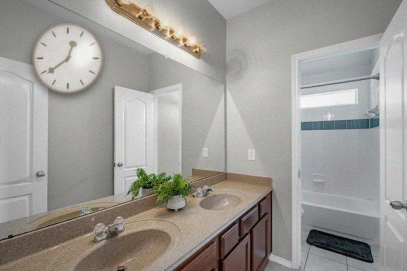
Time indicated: 12:39
